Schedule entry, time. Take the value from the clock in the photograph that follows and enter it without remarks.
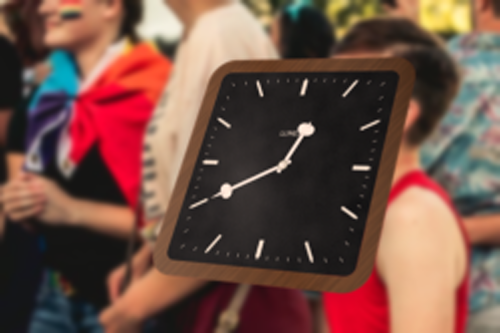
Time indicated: 12:40
